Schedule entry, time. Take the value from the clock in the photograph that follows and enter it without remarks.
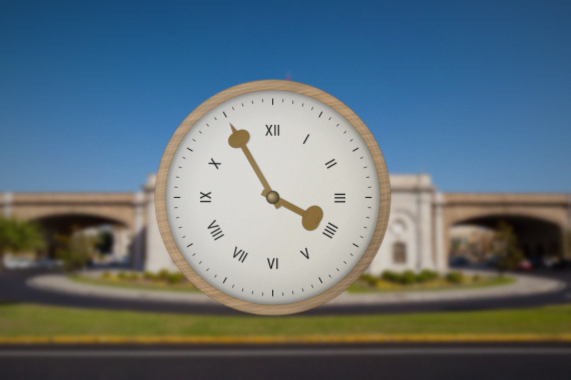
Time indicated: 3:55
